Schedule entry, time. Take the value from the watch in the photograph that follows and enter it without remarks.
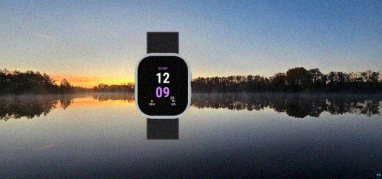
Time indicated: 12:09
